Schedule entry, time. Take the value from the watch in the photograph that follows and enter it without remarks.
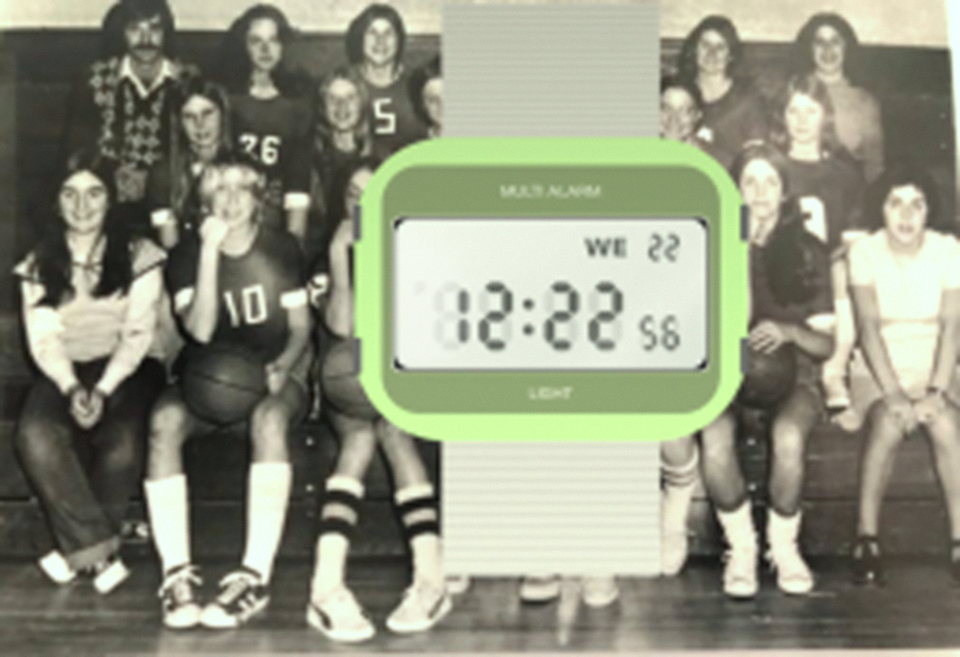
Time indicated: 12:22:56
